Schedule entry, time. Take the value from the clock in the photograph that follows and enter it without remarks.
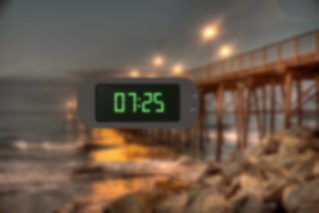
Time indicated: 7:25
